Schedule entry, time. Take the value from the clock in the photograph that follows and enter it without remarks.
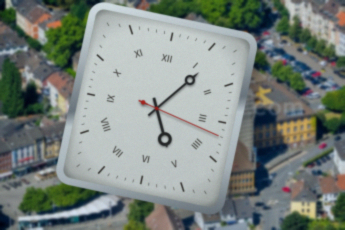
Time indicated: 5:06:17
